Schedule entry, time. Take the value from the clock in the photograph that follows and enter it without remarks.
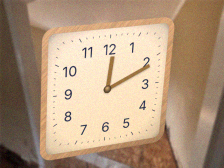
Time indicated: 12:11
